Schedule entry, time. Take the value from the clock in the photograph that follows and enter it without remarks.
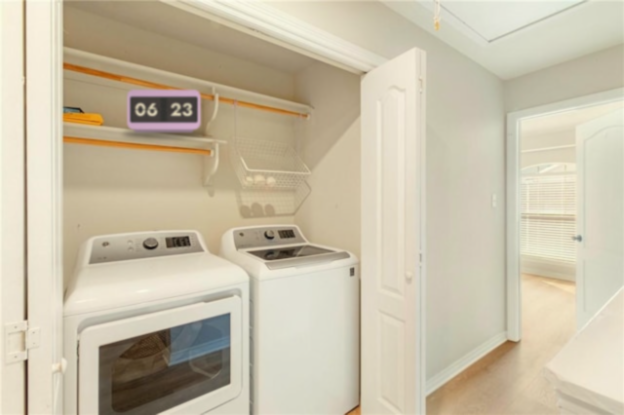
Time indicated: 6:23
